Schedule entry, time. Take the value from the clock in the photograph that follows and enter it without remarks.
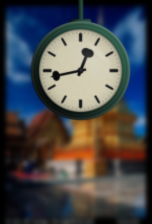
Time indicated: 12:43
